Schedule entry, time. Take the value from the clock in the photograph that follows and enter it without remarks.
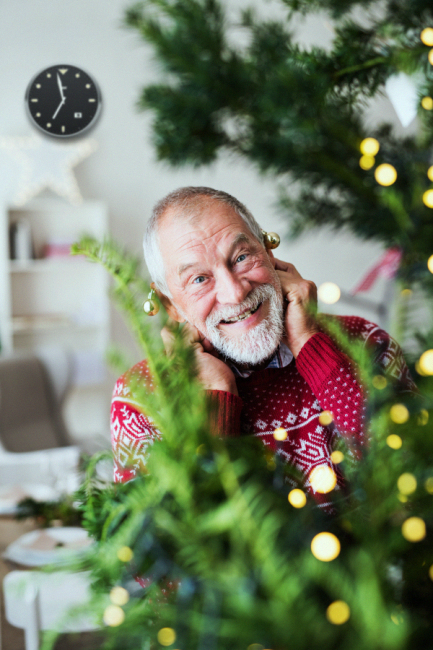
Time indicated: 6:58
